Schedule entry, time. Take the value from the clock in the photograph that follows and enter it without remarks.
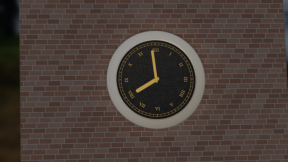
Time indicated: 7:59
